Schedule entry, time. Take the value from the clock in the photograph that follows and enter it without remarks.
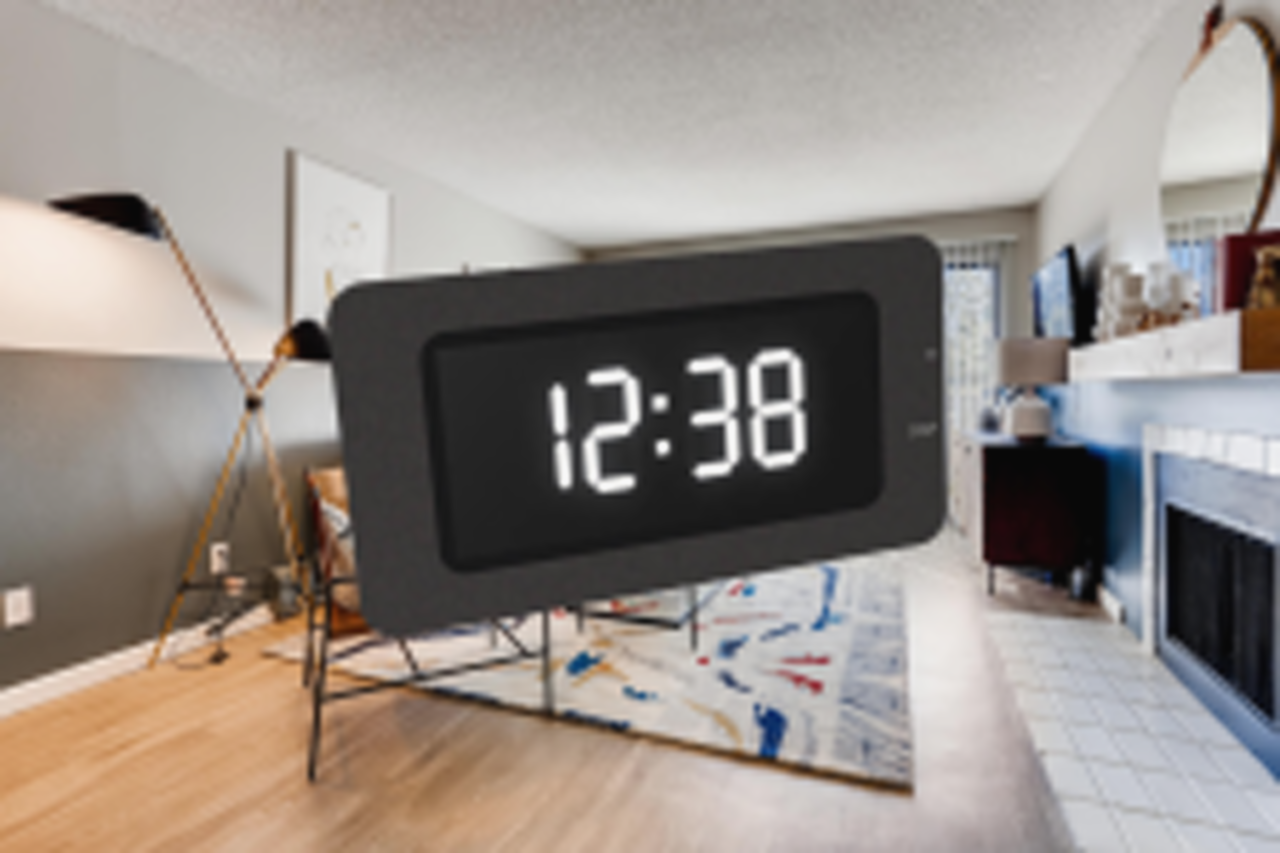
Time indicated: 12:38
